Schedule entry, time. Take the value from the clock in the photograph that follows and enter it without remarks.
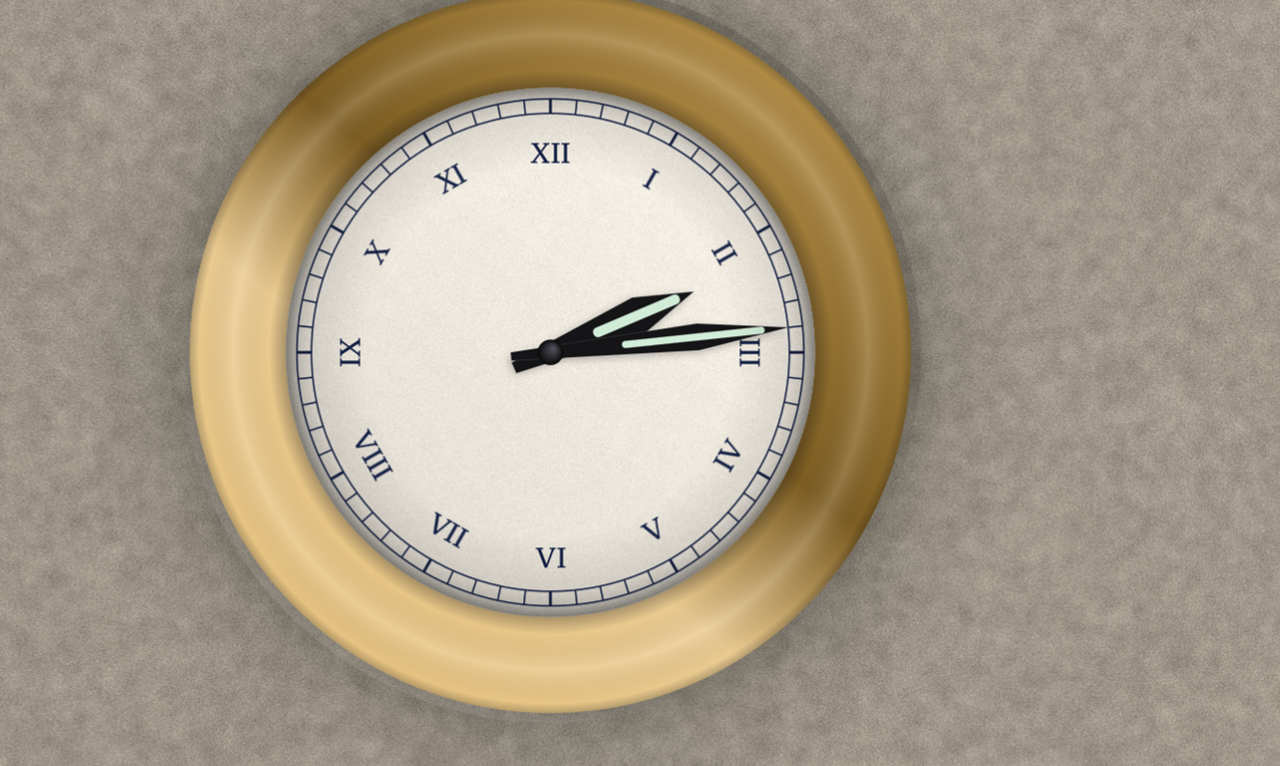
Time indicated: 2:14
